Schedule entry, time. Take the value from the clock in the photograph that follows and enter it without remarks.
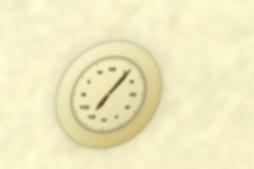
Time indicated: 7:06
